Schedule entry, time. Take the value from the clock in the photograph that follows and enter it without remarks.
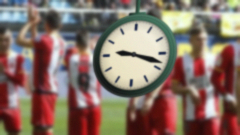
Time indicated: 9:18
